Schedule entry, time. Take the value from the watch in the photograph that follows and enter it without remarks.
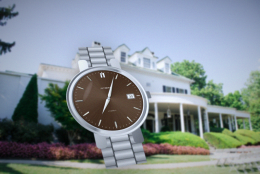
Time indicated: 7:04
